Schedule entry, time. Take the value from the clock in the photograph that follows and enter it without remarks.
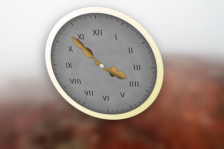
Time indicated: 3:53
